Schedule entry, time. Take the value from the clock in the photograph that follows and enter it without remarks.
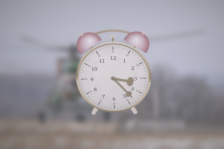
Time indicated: 3:23
